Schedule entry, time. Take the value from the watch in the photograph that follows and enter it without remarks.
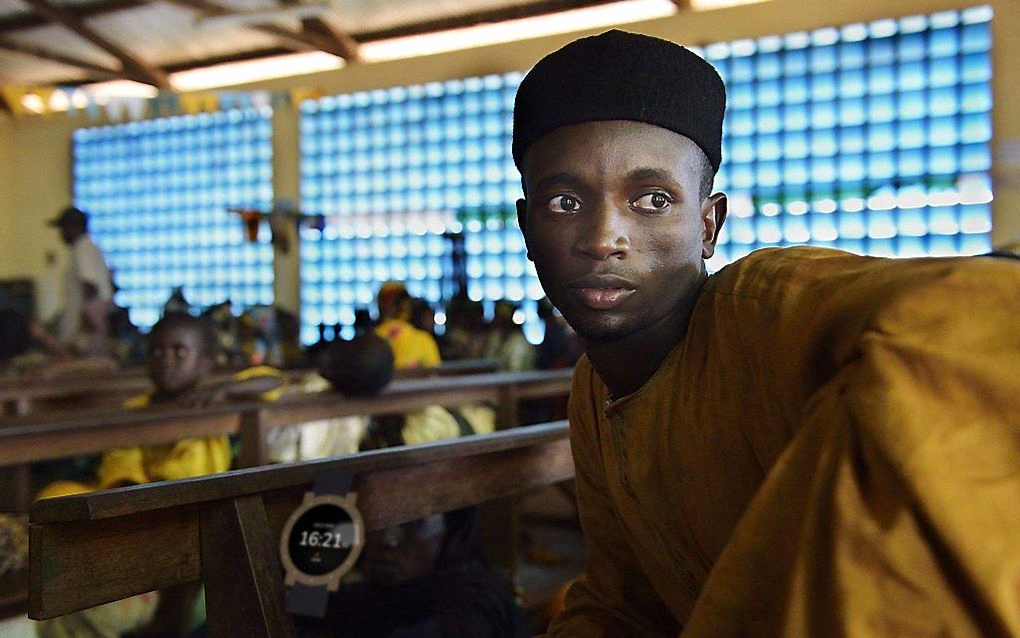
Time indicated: 16:21
